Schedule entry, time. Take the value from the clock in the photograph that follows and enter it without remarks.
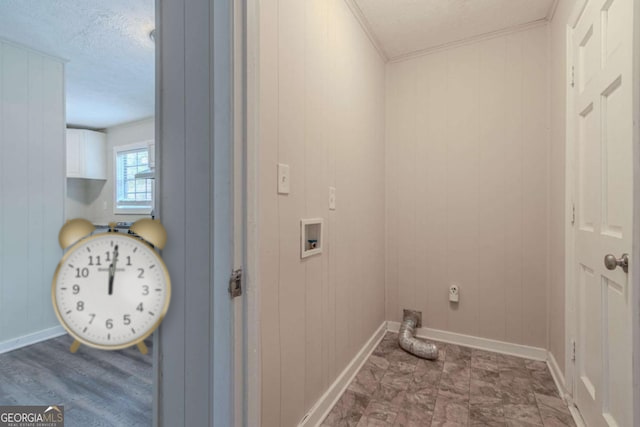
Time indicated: 12:01
